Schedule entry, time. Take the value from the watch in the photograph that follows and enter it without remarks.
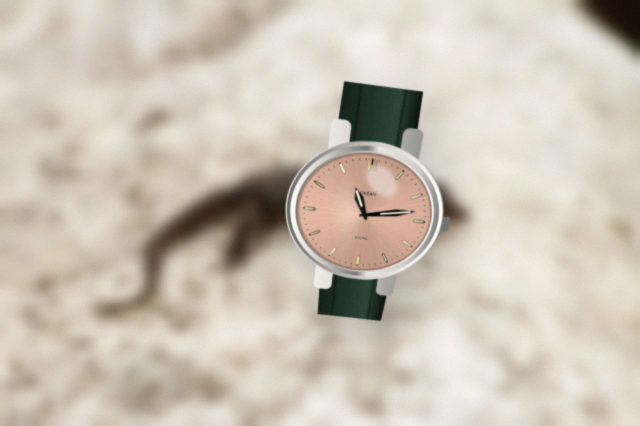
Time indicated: 11:13
